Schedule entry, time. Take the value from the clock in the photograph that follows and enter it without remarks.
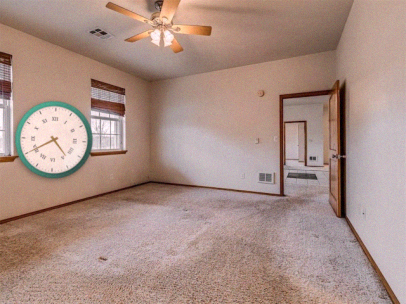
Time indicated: 4:40
